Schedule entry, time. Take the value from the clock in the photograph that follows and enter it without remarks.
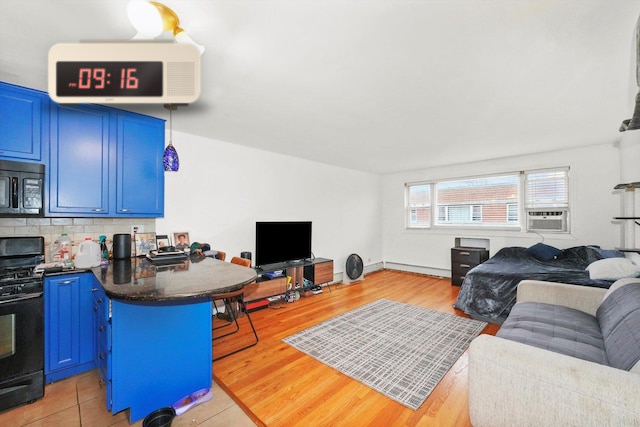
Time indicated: 9:16
